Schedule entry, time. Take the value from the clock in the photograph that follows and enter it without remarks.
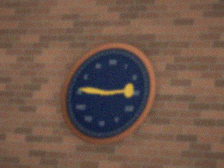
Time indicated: 2:46
